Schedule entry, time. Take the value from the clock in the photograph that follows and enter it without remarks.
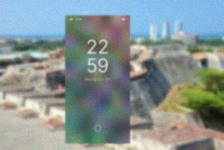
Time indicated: 22:59
